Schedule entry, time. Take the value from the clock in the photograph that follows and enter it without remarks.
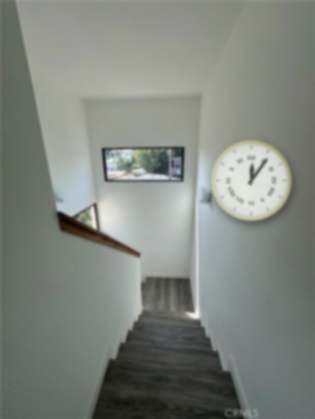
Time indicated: 12:06
